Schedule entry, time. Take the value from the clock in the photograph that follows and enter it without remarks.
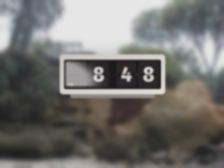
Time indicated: 8:48
